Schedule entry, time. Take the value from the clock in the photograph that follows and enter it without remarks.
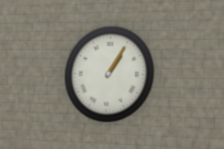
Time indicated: 1:05
